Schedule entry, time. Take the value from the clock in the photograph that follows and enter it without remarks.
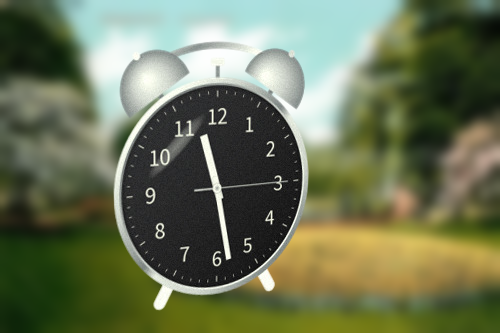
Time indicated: 11:28:15
